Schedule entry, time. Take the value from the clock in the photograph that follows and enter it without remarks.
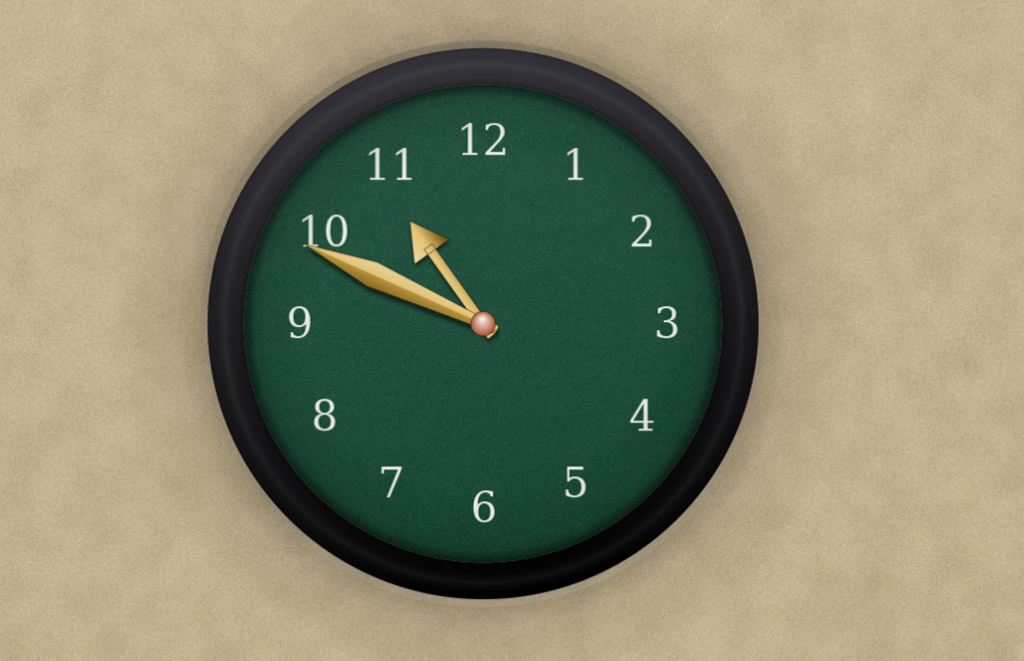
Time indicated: 10:49
